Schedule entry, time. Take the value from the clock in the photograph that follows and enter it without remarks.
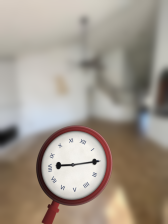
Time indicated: 8:10
